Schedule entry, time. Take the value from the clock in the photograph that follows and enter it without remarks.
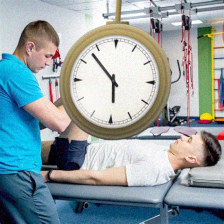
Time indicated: 5:53
